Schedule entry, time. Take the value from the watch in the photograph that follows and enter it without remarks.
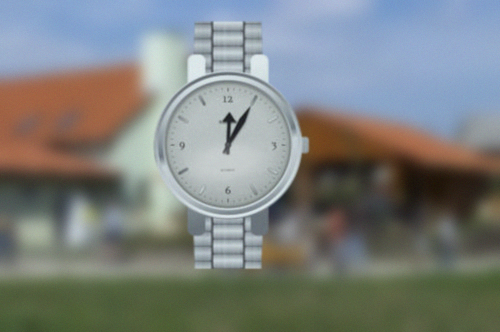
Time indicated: 12:05
